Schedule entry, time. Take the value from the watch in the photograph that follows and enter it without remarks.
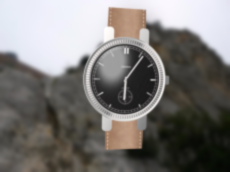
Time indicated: 6:06
